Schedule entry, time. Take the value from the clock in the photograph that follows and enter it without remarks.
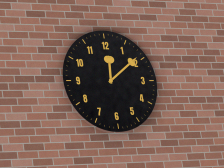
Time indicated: 12:09
